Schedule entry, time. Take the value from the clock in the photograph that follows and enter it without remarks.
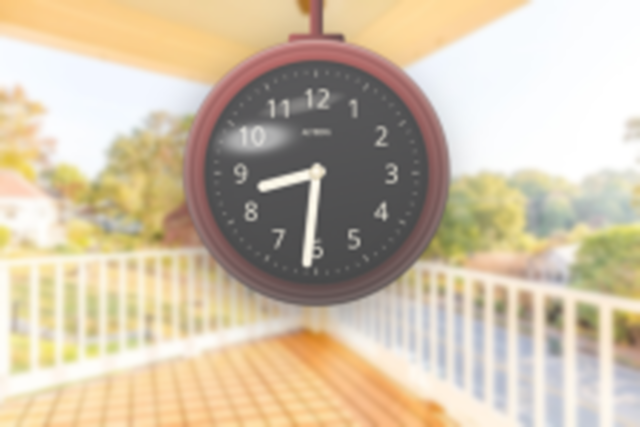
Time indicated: 8:31
